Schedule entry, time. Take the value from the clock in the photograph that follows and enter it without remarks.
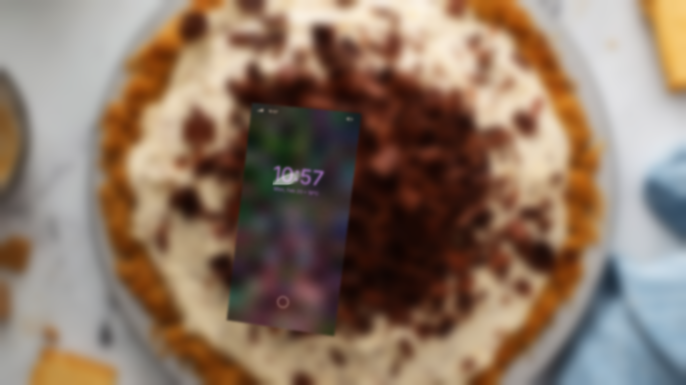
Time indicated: 10:57
